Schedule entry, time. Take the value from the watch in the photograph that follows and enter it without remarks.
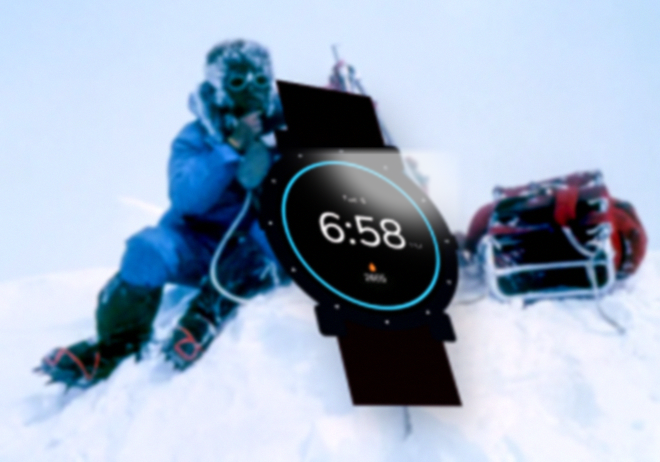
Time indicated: 6:58
